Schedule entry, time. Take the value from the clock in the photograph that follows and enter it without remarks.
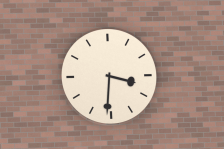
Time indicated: 3:31
